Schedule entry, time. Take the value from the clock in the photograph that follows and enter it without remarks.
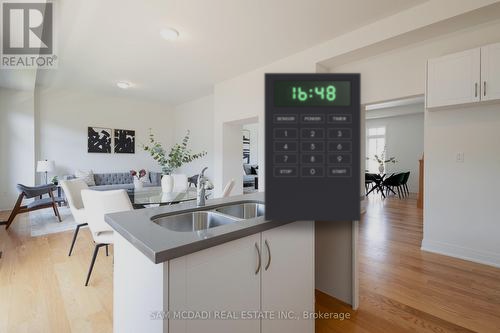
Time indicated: 16:48
